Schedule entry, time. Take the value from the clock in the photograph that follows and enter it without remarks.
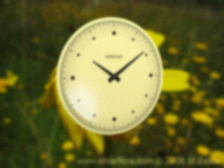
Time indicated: 10:09
